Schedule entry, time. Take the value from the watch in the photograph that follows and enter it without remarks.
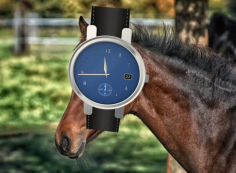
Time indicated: 11:44
